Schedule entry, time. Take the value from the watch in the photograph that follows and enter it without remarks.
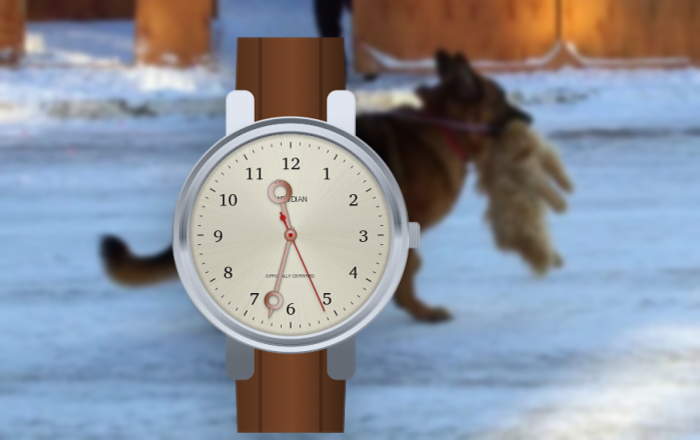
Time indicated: 11:32:26
